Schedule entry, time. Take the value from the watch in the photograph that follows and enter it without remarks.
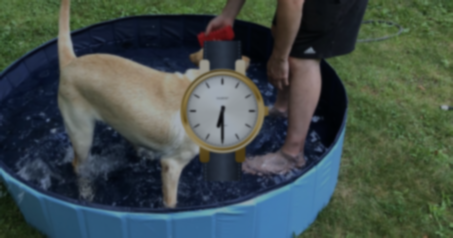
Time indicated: 6:30
